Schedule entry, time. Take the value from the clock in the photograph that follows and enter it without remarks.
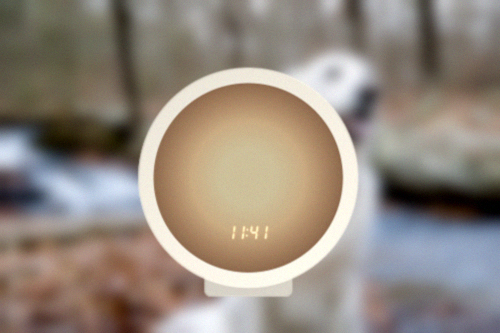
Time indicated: 11:41
